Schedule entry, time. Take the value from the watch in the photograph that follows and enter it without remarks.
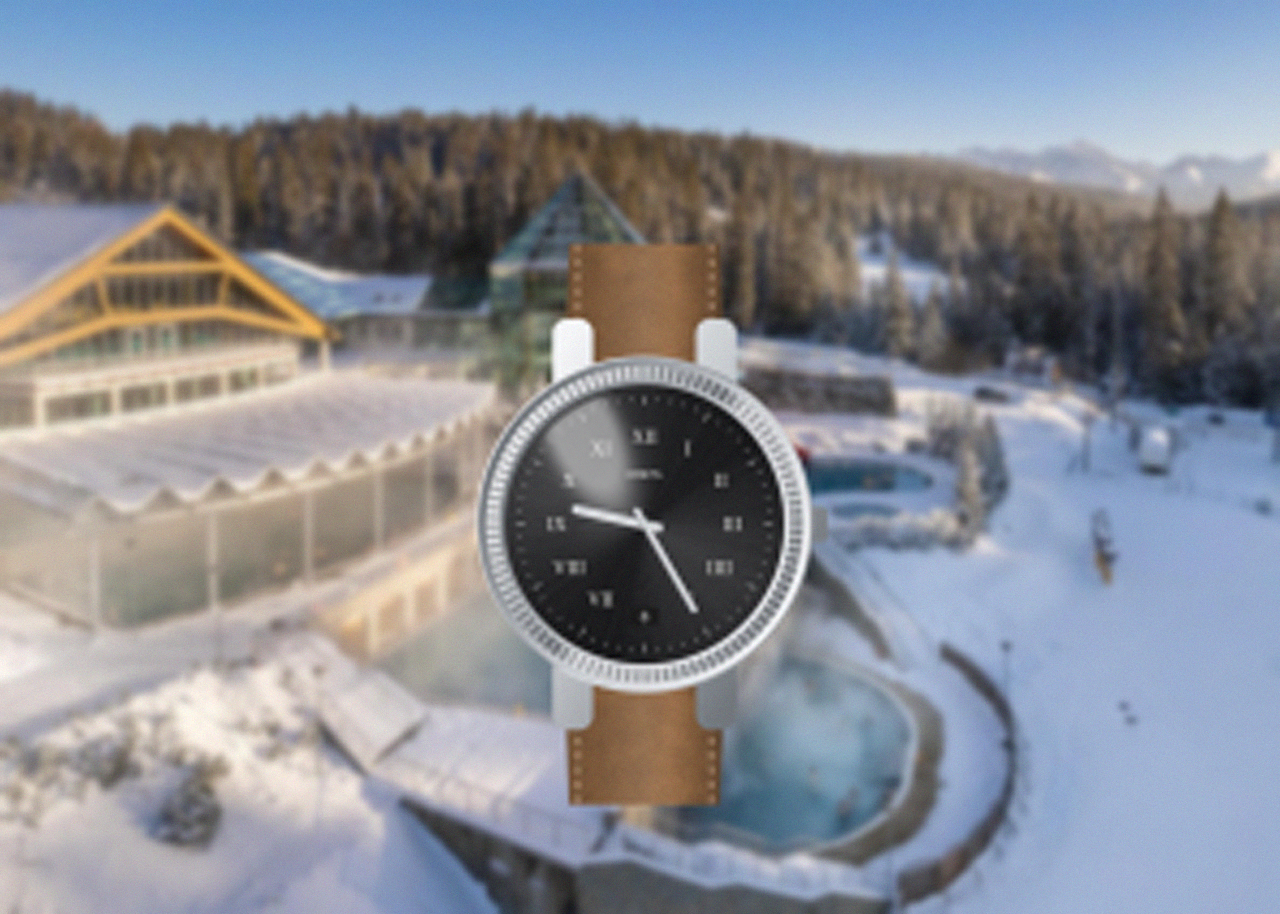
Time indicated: 9:25
